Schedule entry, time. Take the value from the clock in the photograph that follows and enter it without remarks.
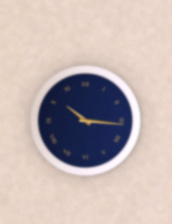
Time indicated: 10:16
